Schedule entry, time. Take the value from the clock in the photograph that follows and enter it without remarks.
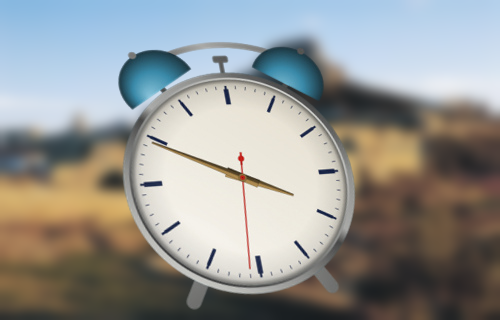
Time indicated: 3:49:31
